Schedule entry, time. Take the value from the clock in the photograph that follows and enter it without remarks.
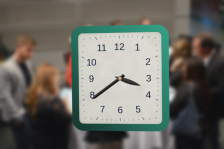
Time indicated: 3:39
